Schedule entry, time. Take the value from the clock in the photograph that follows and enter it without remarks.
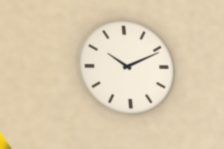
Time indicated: 10:11
